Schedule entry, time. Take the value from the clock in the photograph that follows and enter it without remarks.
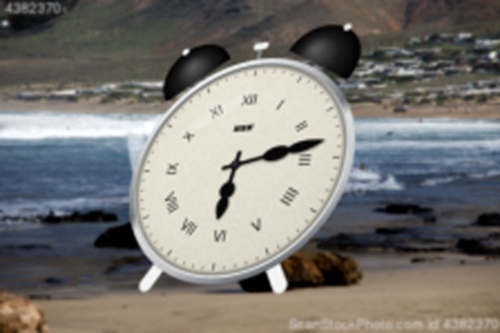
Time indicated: 6:13
